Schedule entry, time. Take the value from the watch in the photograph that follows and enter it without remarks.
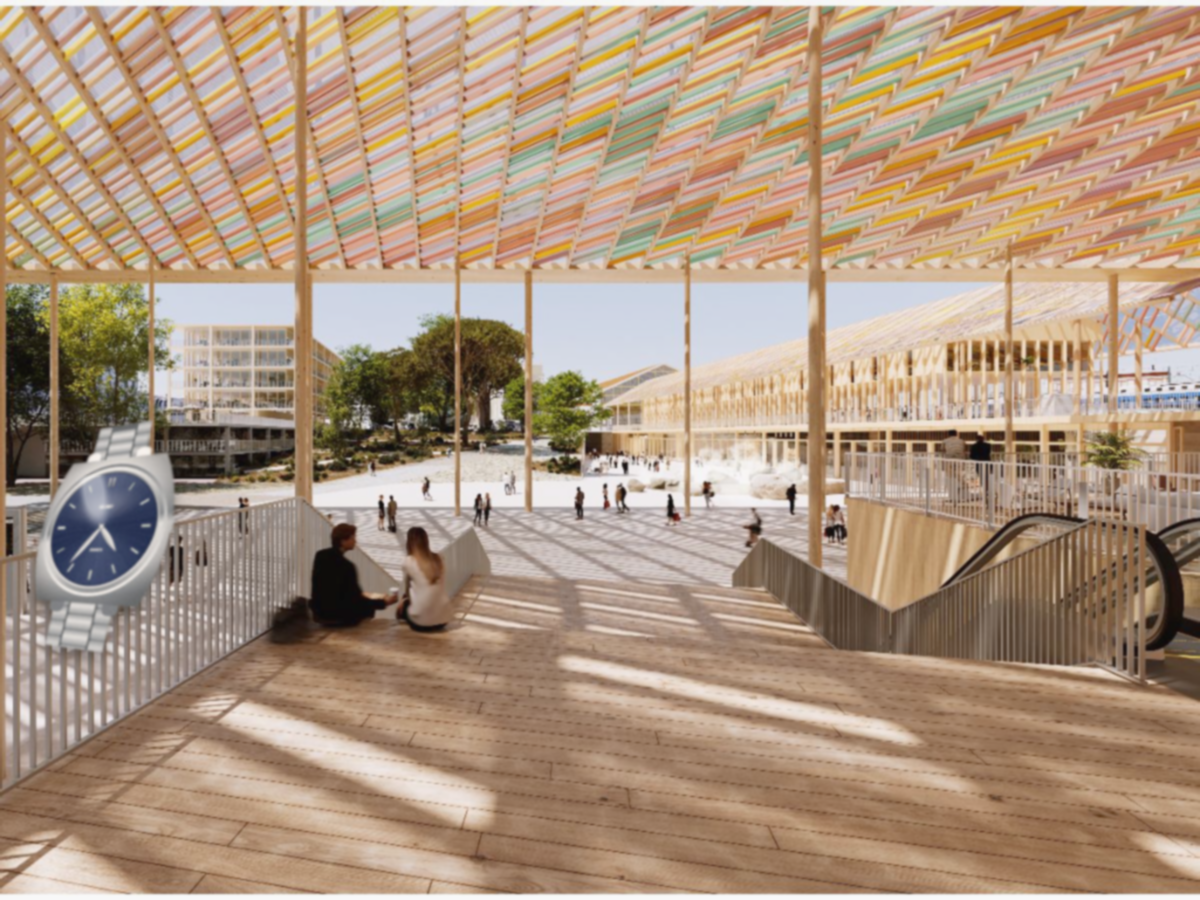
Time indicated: 4:36
